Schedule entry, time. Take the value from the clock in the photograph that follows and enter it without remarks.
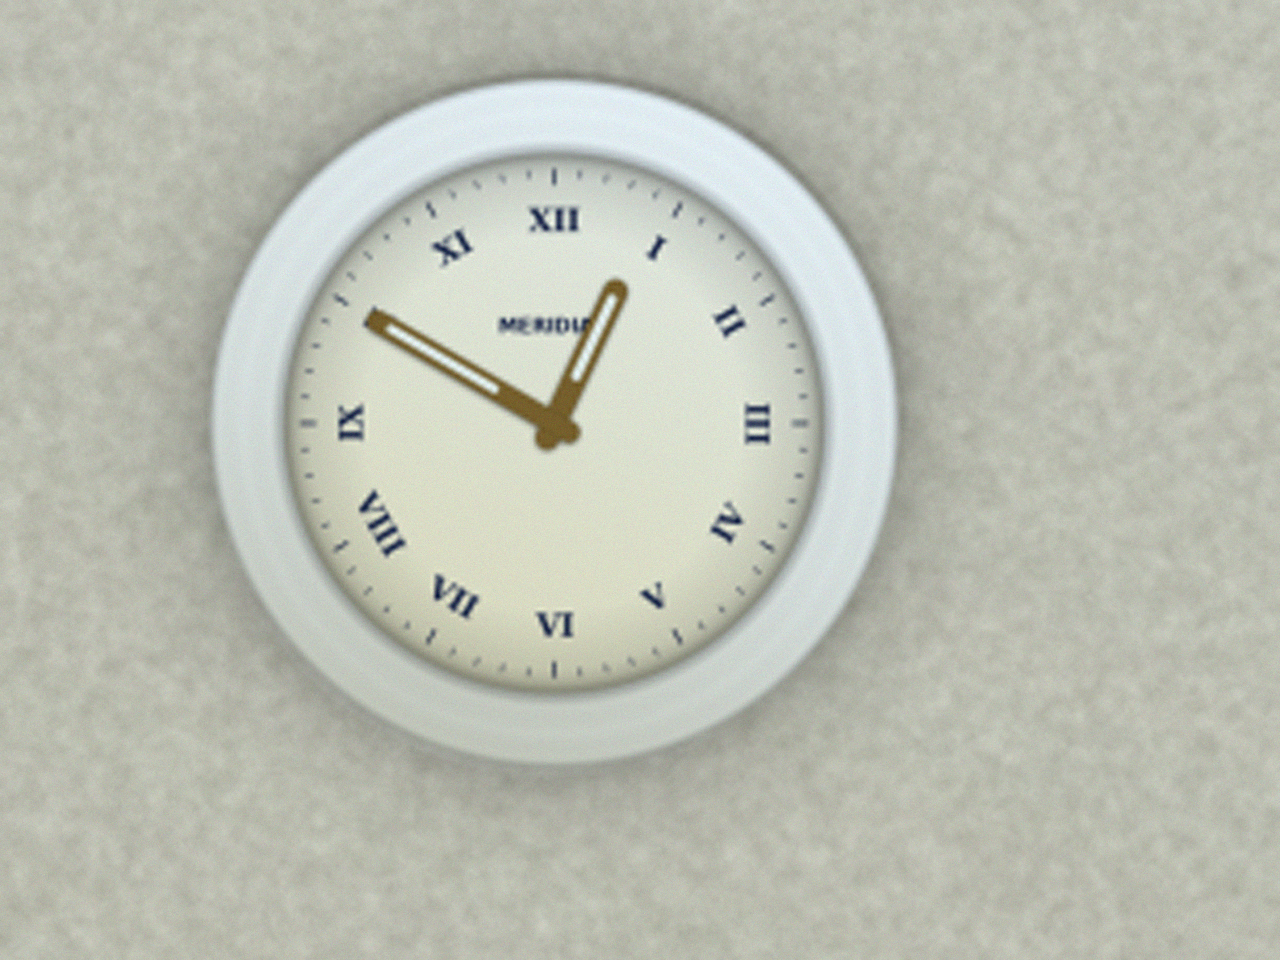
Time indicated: 12:50
